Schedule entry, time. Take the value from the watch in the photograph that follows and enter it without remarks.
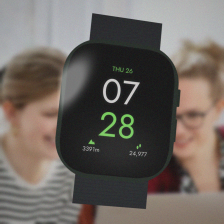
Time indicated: 7:28
